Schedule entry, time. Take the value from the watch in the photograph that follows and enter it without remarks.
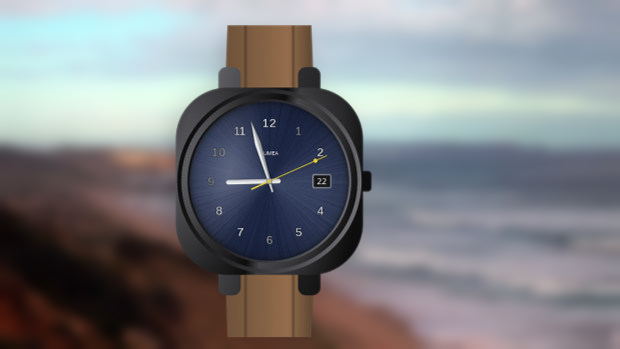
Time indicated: 8:57:11
